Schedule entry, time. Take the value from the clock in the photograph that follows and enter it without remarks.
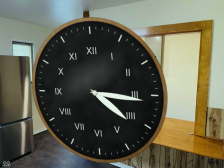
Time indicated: 4:16
